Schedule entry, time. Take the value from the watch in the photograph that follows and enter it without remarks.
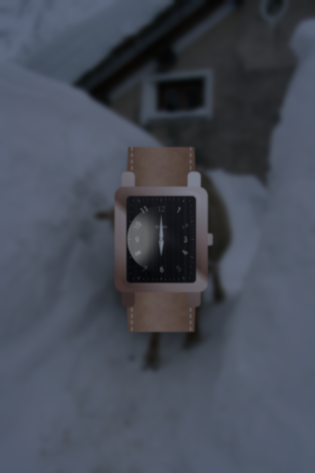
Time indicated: 6:00
